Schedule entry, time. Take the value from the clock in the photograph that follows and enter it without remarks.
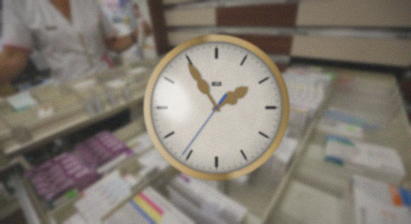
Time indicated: 1:54:36
